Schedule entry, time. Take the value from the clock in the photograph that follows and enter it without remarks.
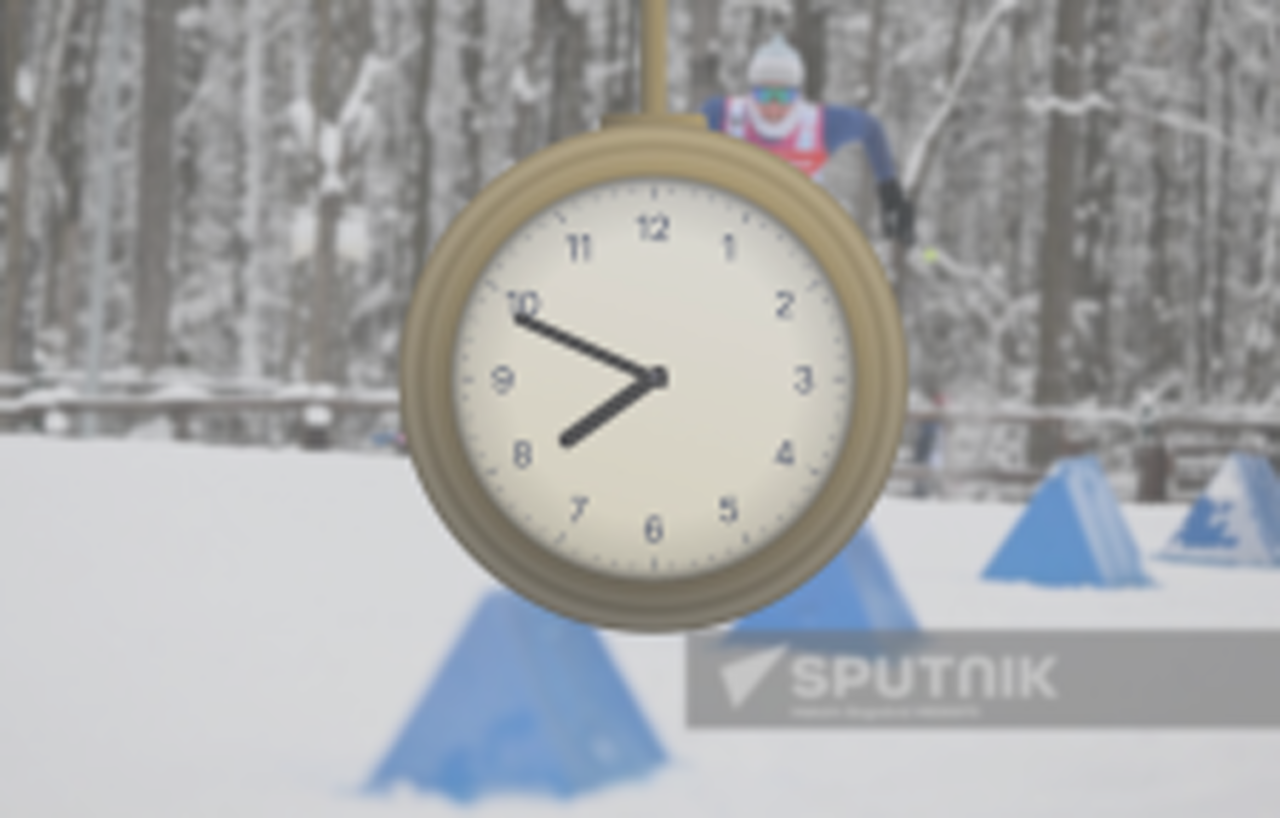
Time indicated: 7:49
